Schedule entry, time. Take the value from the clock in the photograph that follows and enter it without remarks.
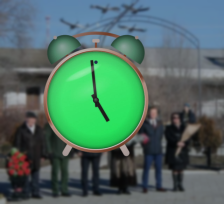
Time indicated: 4:59
